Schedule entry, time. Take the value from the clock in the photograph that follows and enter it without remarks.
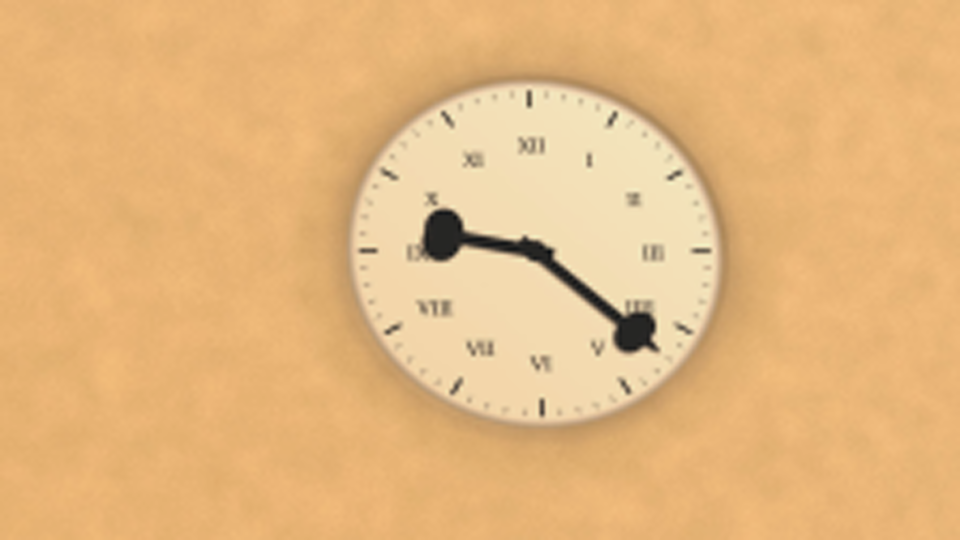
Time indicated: 9:22
